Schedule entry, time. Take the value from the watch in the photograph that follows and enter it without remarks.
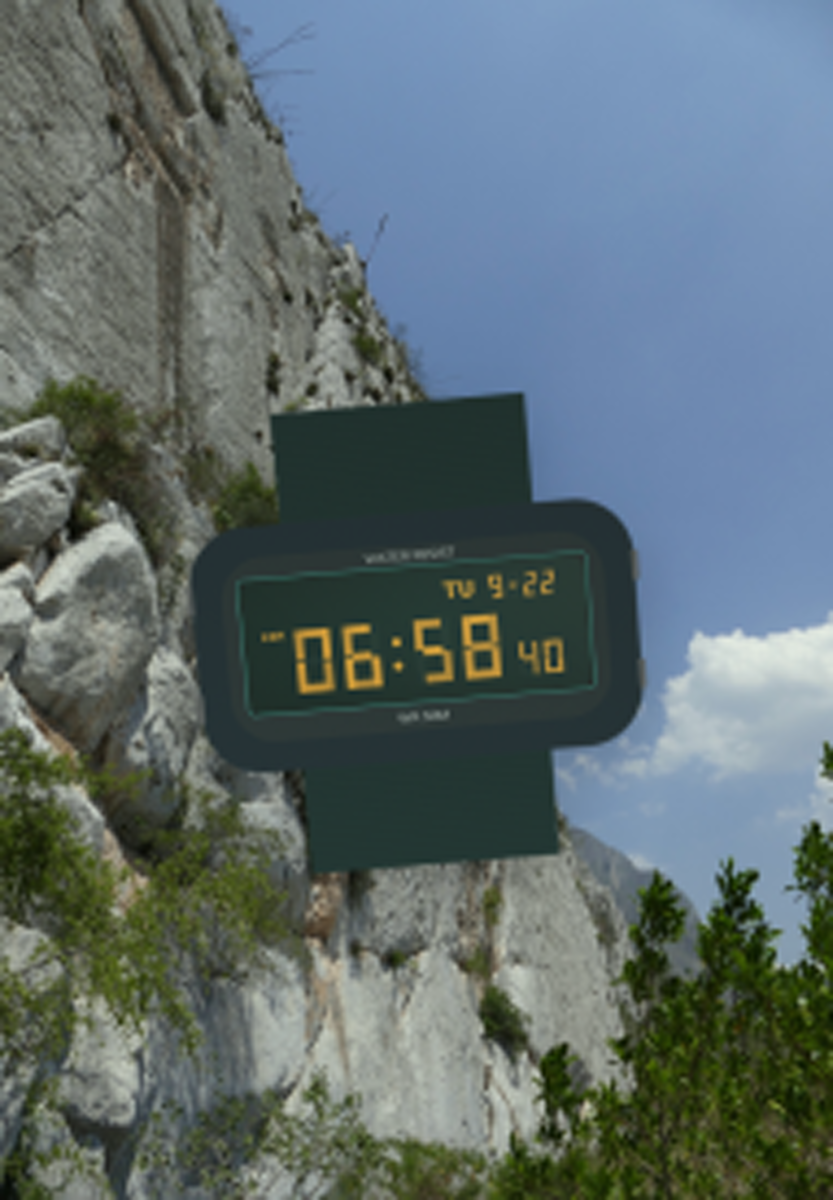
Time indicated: 6:58:40
